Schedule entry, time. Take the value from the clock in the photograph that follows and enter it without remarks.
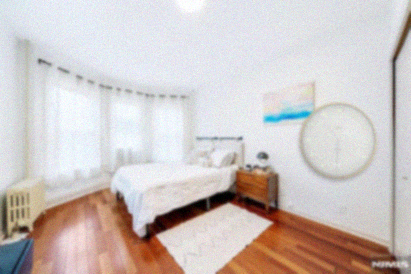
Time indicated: 10:30
